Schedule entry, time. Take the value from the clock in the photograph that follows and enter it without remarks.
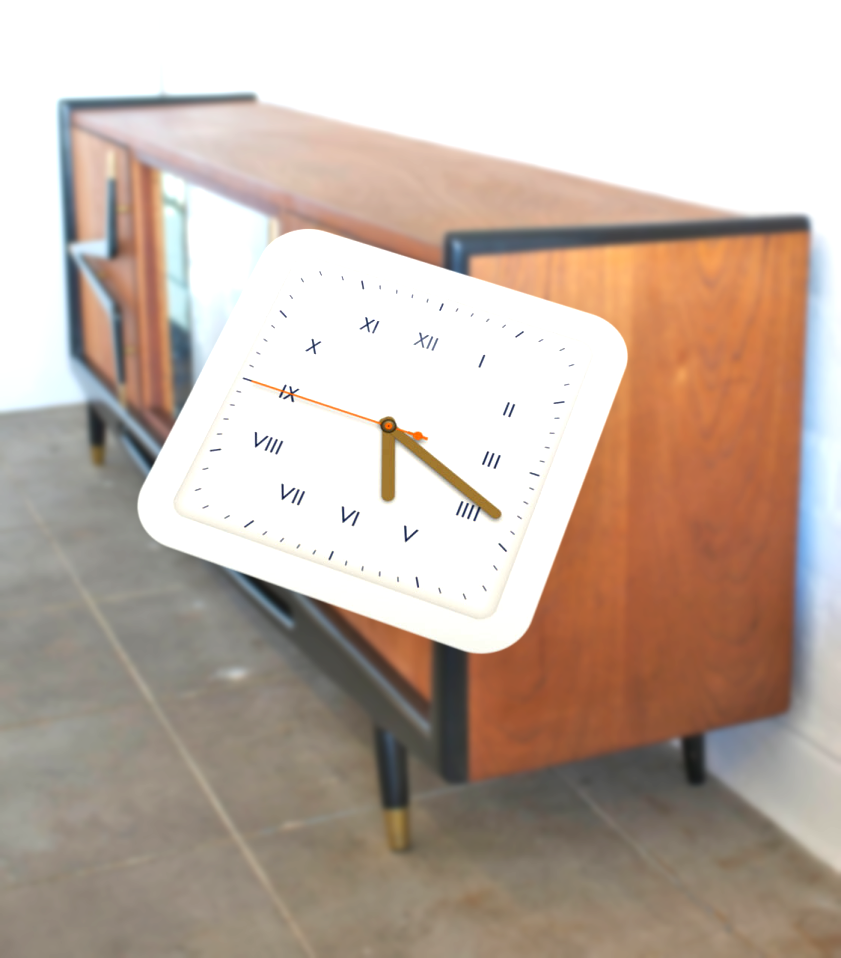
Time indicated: 5:18:45
